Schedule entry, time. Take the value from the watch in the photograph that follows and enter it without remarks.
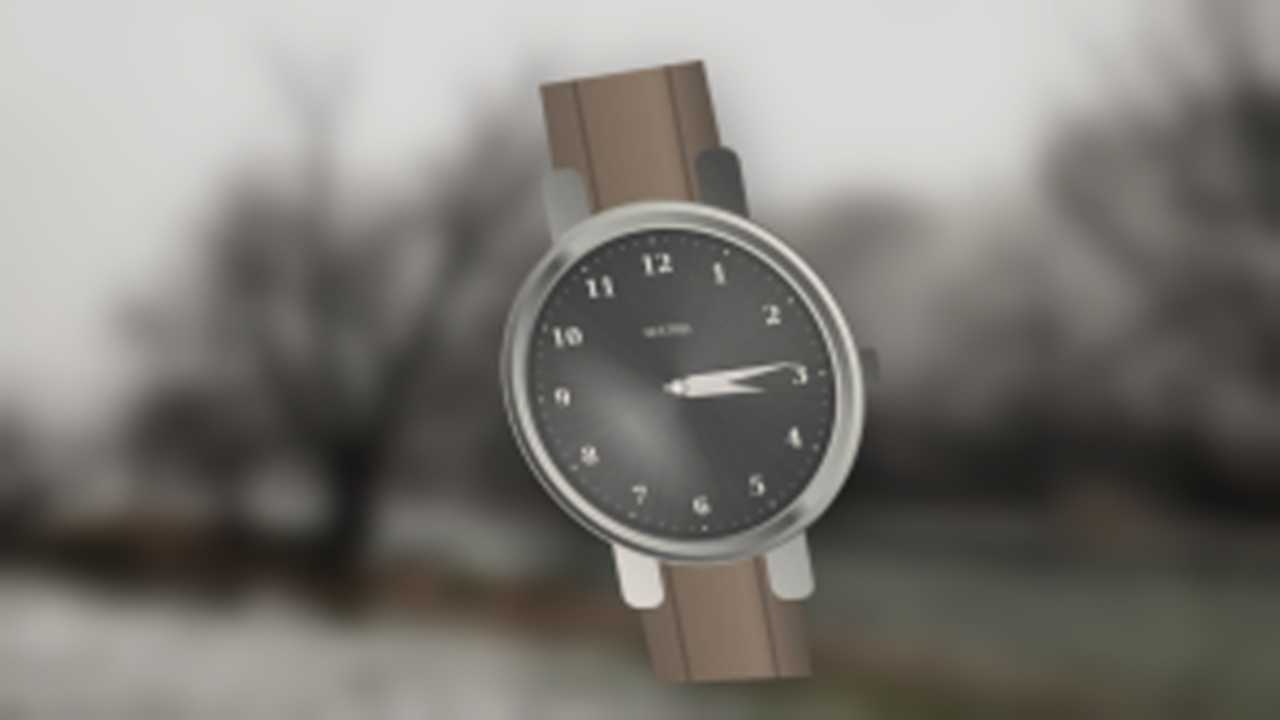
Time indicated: 3:14
